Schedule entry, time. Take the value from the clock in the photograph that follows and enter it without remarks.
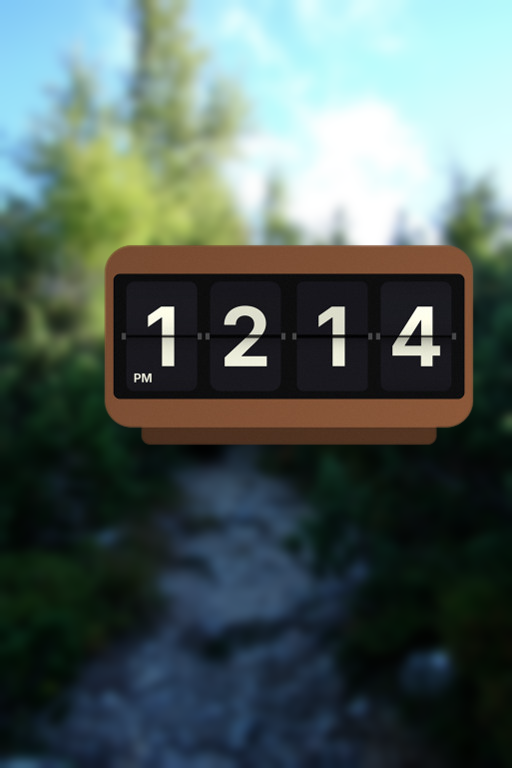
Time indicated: 12:14
